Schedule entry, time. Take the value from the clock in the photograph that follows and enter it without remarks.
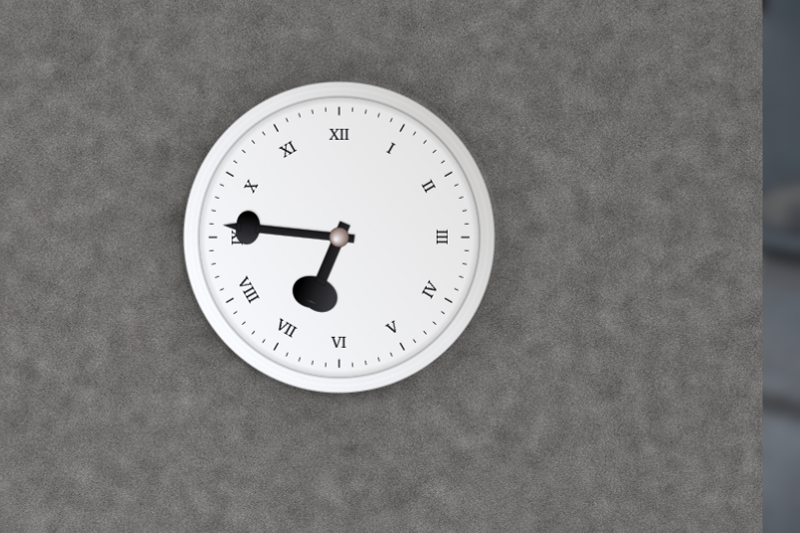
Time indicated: 6:46
